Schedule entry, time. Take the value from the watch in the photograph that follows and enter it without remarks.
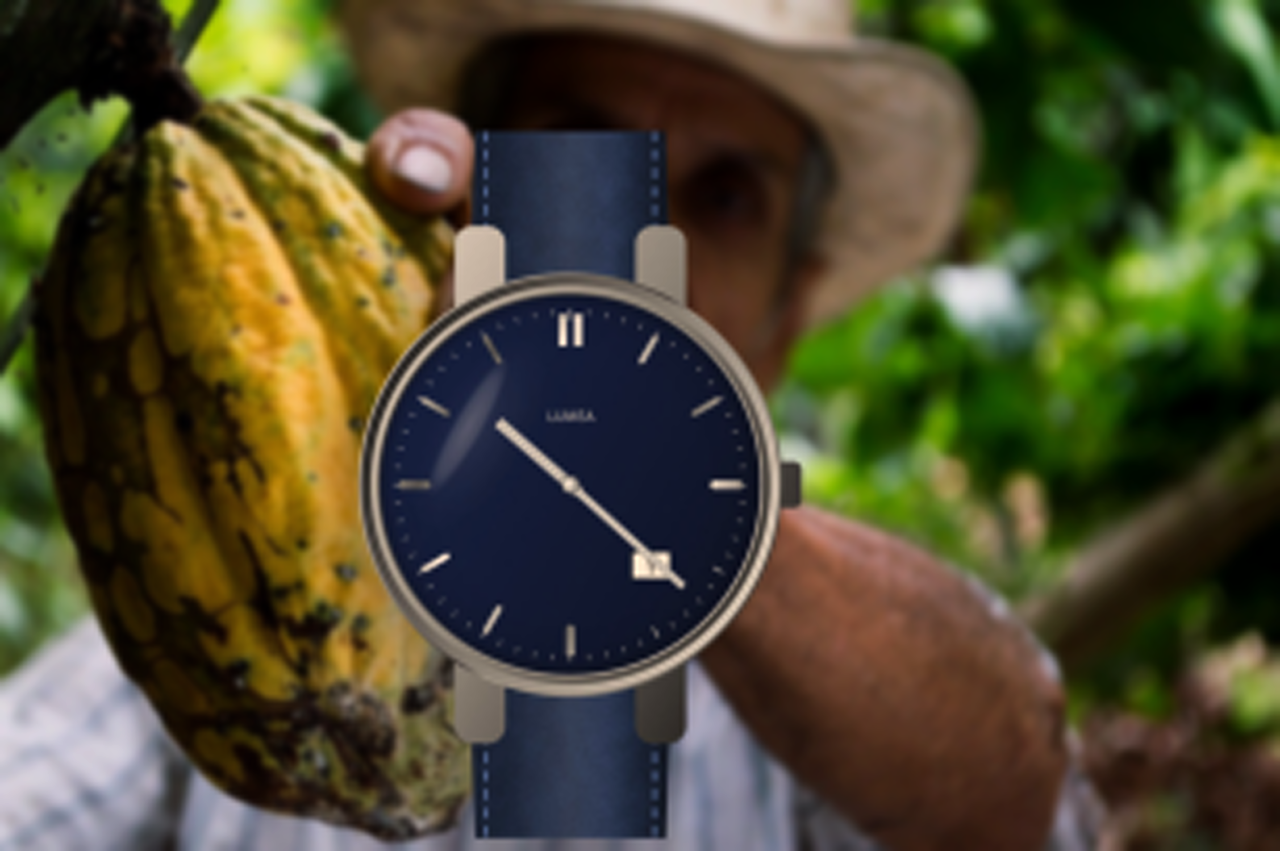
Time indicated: 10:22
